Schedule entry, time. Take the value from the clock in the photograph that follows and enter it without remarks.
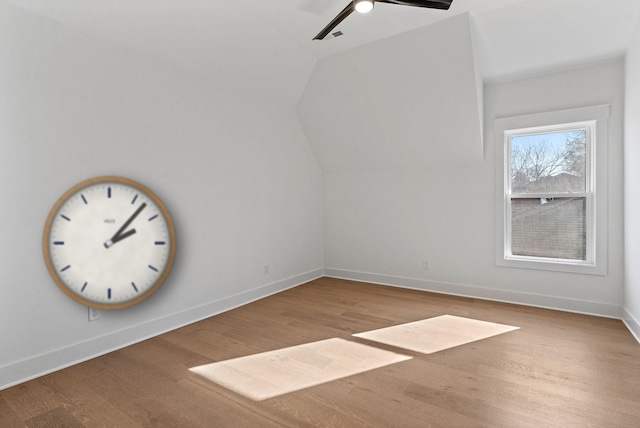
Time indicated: 2:07
